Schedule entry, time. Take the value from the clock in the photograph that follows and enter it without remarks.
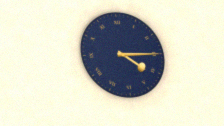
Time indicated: 4:15
